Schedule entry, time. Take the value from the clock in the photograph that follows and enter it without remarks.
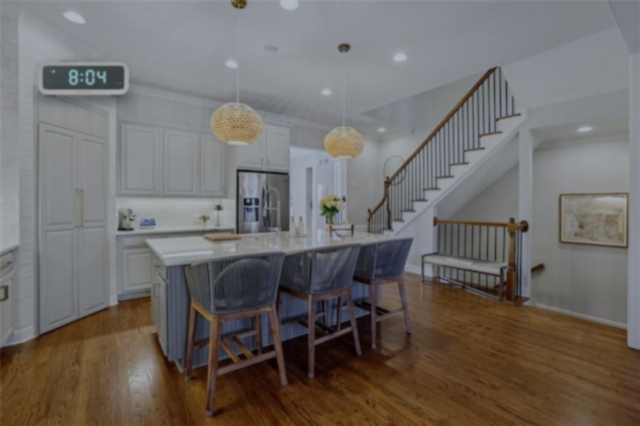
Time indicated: 8:04
